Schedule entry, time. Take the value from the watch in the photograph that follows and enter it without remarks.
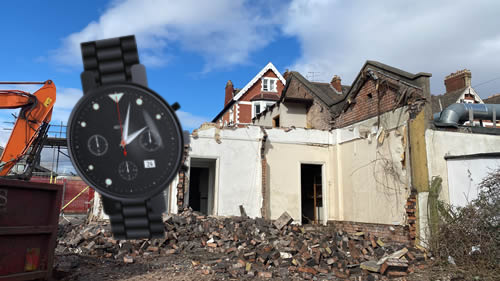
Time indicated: 2:03
